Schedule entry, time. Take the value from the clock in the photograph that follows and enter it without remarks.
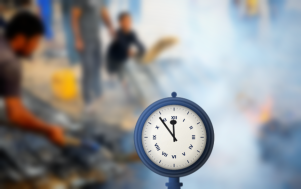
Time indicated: 11:54
